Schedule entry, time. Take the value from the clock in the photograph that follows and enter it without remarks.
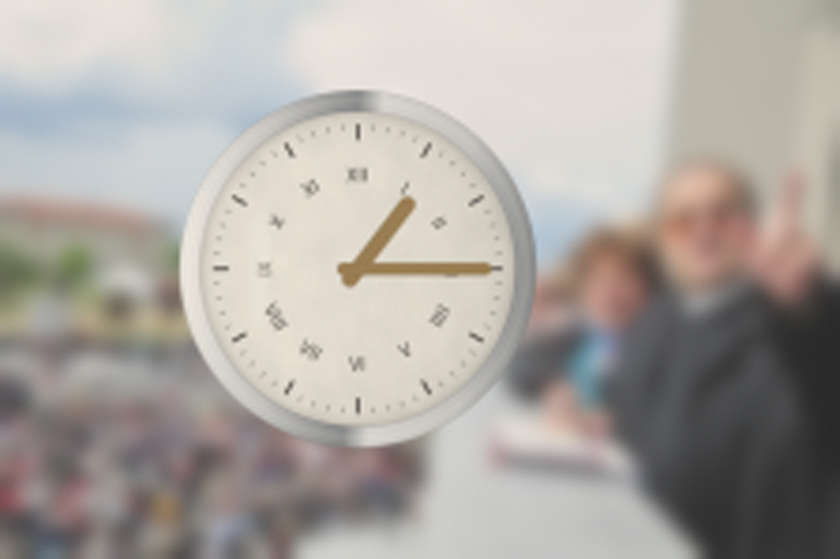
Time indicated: 1:15
